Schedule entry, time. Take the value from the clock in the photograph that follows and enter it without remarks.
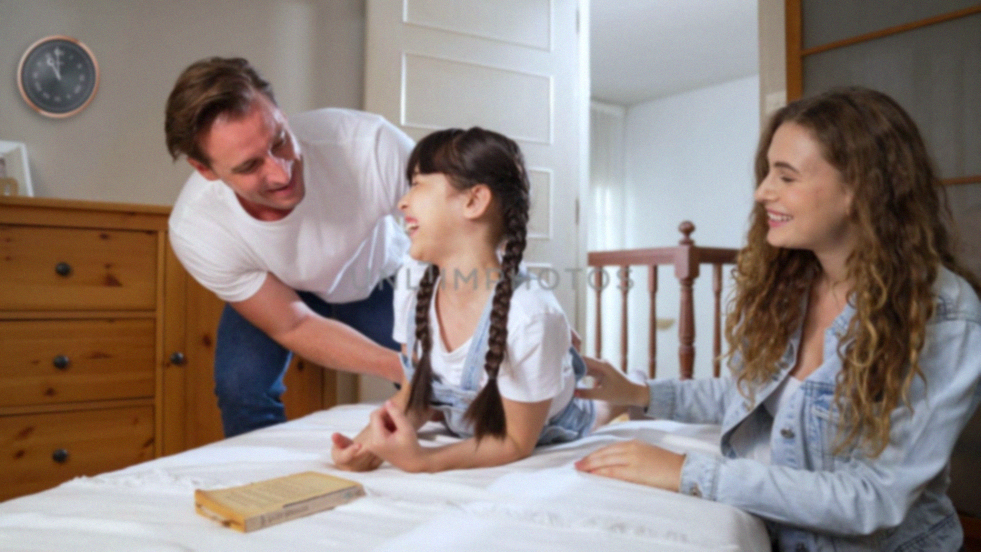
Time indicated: 10:59
